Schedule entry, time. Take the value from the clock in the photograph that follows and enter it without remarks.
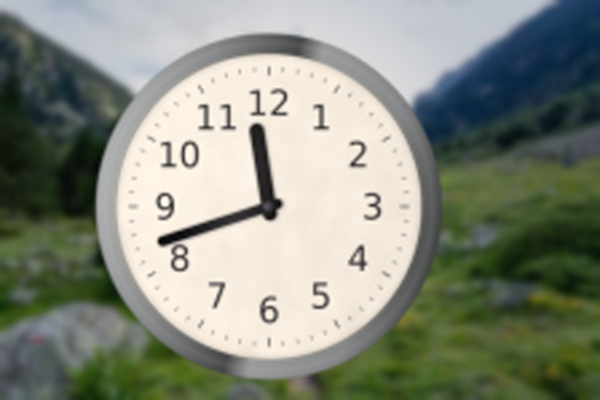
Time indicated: 11:42
